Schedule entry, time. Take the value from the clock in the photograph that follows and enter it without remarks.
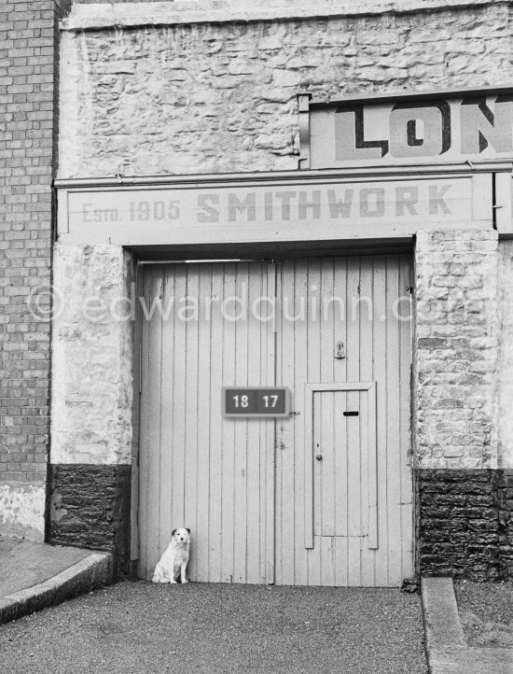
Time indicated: 18:17
